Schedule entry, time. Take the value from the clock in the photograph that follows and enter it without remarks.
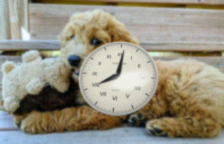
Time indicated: 8:01
